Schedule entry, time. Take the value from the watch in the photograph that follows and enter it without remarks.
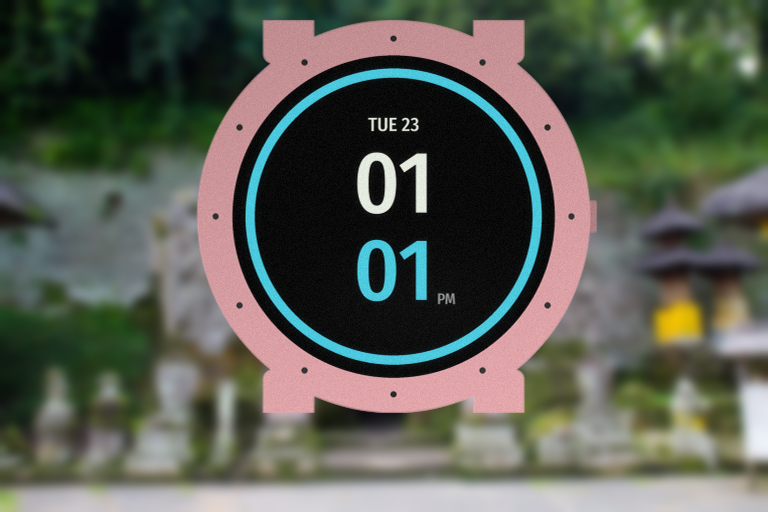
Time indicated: 1:01
